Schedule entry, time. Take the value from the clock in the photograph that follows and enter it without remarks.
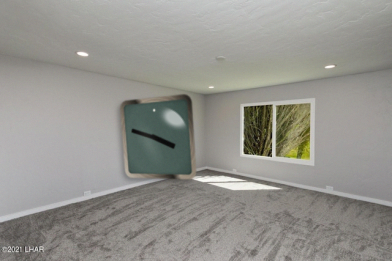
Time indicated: 3:48
